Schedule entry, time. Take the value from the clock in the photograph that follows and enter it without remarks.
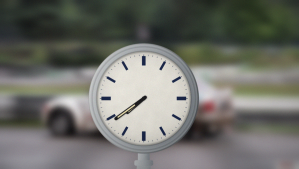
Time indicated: 7:39
